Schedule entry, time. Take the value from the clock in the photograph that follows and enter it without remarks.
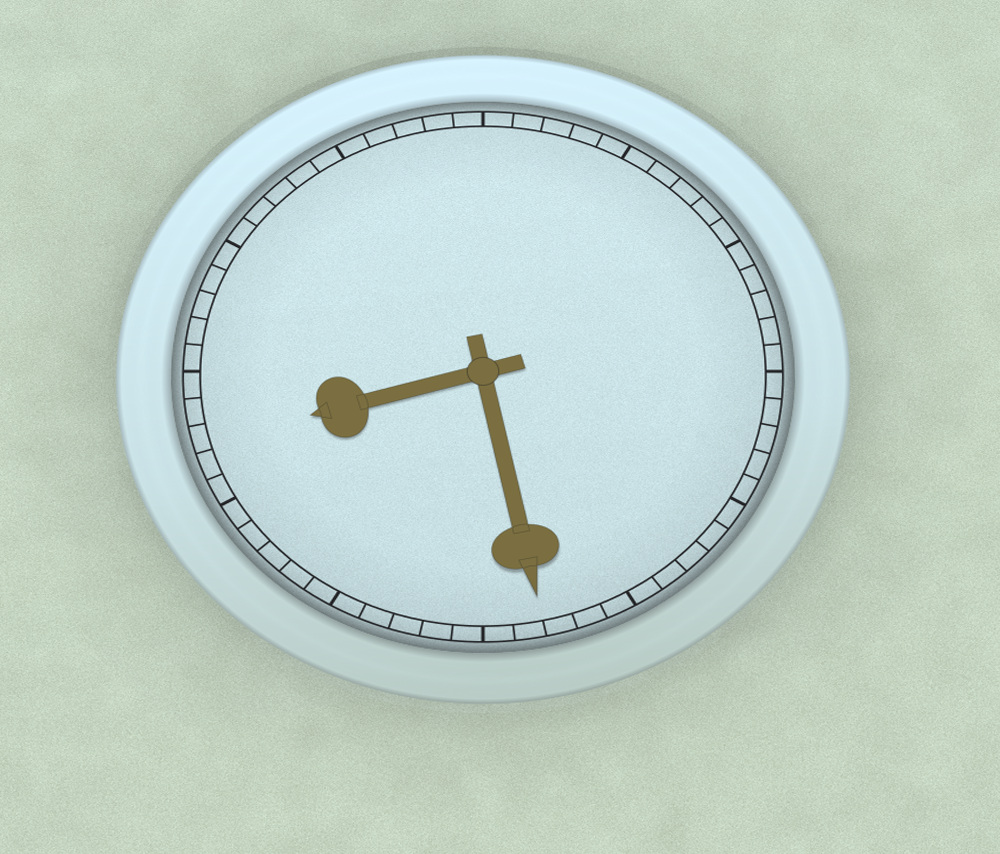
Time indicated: 8:28
